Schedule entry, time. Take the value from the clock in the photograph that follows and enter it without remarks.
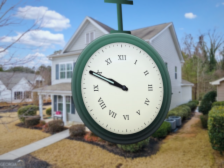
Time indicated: 9:49
